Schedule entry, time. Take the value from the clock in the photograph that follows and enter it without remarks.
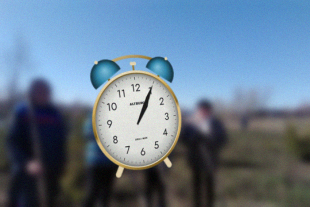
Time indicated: 1:05
